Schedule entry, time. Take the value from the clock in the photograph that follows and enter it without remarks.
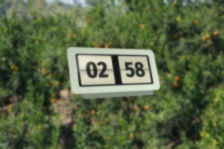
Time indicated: 2:58
